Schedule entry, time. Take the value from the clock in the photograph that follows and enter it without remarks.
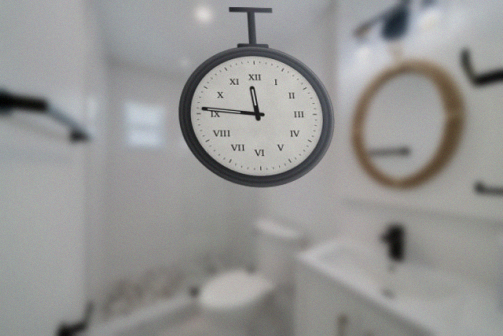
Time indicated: 11:46
